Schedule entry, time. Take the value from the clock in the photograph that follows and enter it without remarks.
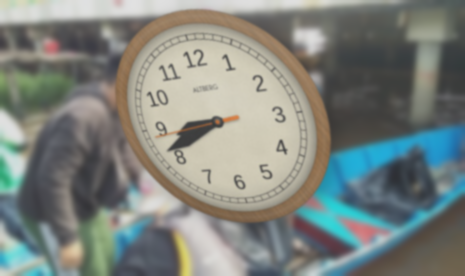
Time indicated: 8:41:44
